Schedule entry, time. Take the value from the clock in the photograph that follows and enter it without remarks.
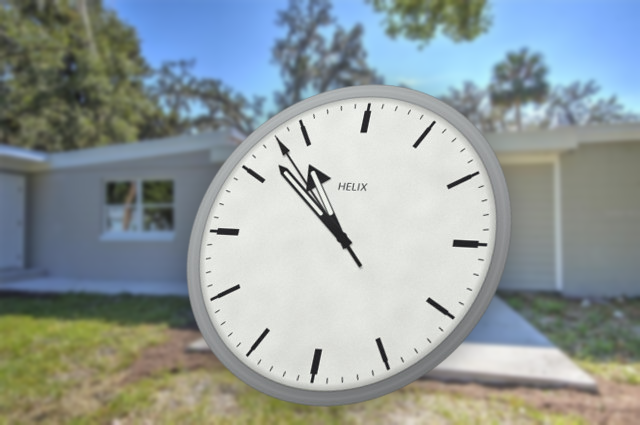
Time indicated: 10:51:53
